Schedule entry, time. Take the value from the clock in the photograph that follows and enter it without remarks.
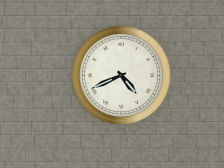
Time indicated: 4:41
